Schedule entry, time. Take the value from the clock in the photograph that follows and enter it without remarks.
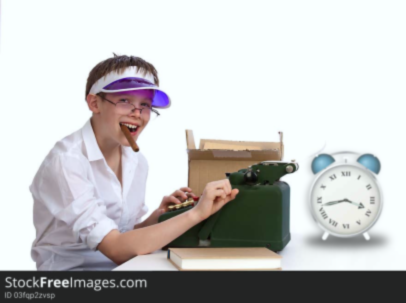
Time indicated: 3:43
